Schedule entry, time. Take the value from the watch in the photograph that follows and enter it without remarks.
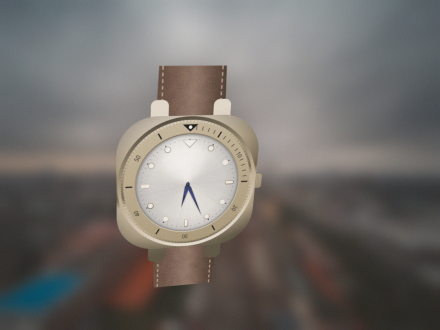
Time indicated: 6:26
